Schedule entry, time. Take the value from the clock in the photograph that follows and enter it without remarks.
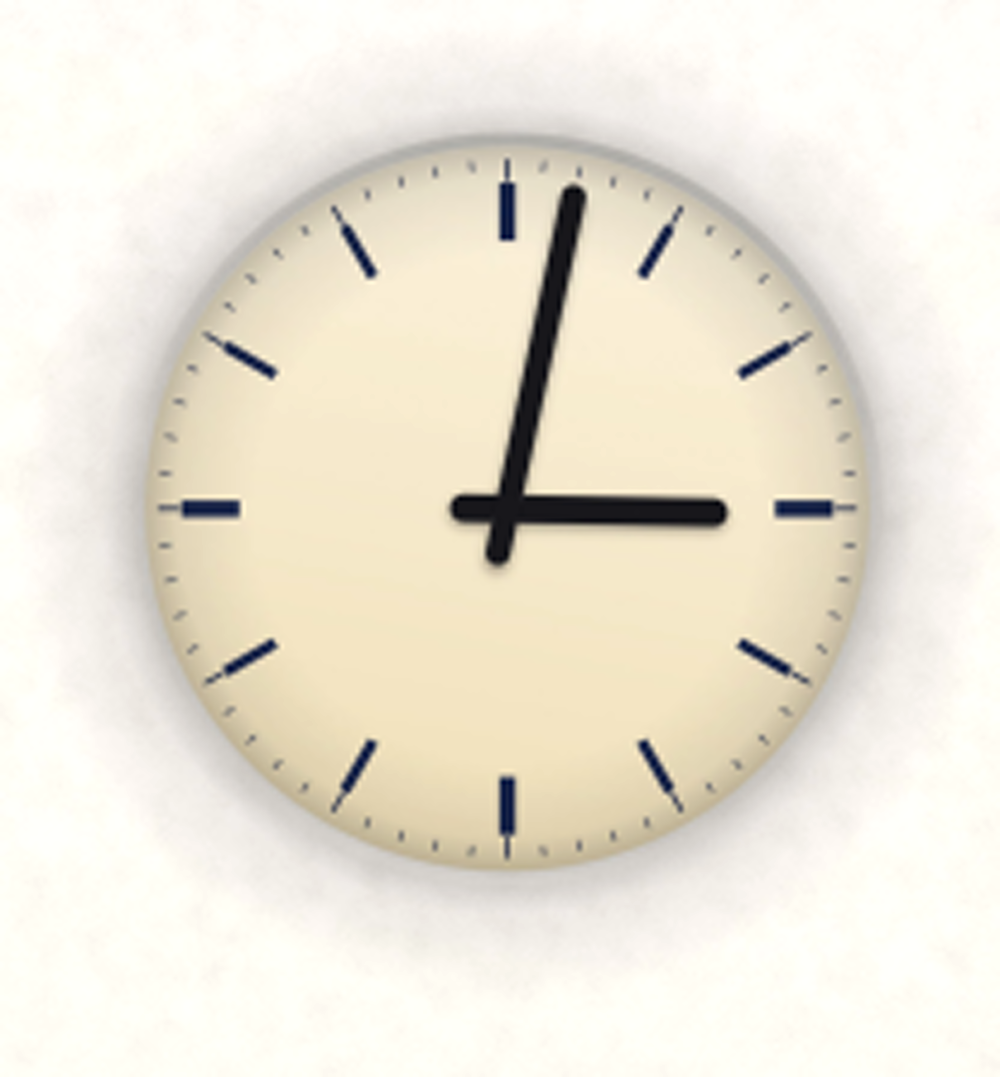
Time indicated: 3:02
